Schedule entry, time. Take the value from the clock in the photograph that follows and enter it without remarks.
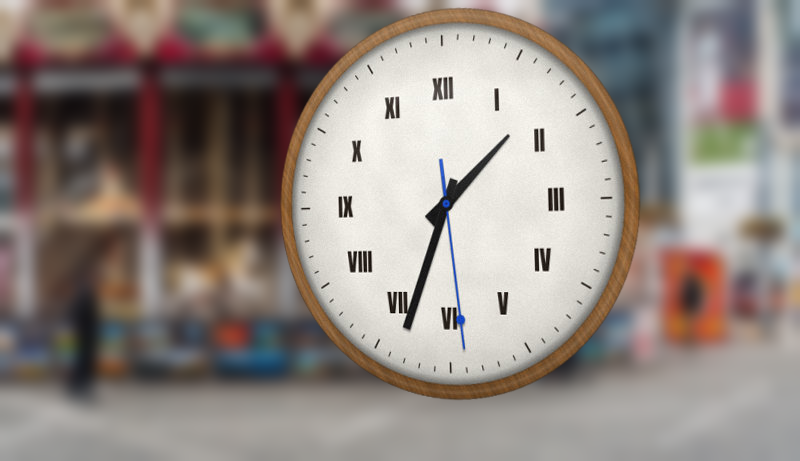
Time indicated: 1:33:29
